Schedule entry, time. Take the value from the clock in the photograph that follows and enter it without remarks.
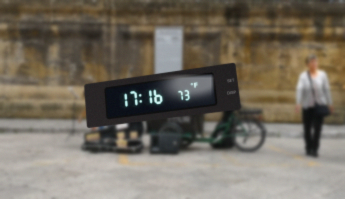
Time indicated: 17:16
